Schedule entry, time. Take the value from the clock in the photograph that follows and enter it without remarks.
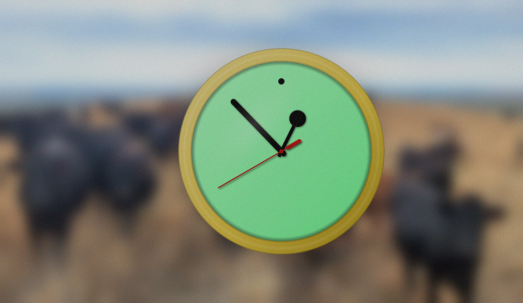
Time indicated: 12:52:40
